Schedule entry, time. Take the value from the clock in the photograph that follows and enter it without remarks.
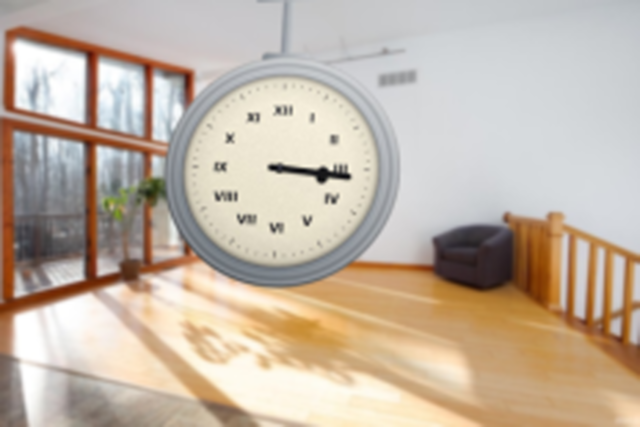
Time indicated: 3:16
